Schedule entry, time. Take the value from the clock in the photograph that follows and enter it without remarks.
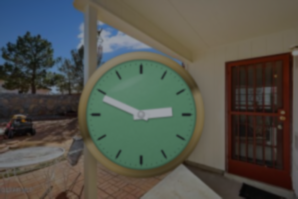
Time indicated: 2:49
